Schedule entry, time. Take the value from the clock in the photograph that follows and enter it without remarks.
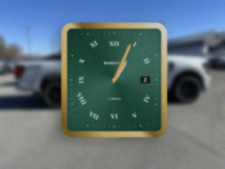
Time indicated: 1:04
